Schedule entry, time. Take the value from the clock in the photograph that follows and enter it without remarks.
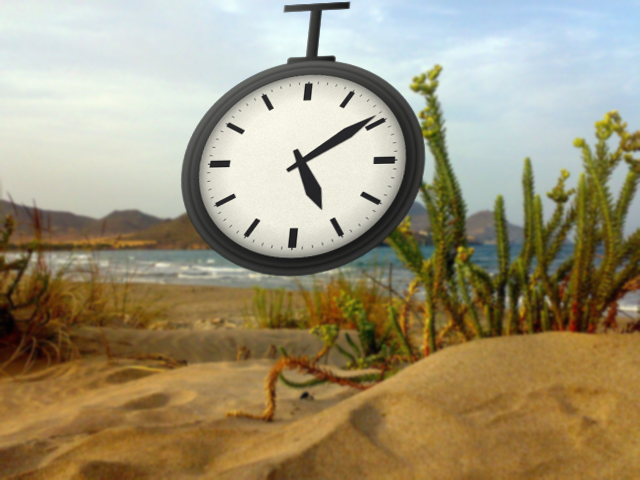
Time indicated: 5:09
